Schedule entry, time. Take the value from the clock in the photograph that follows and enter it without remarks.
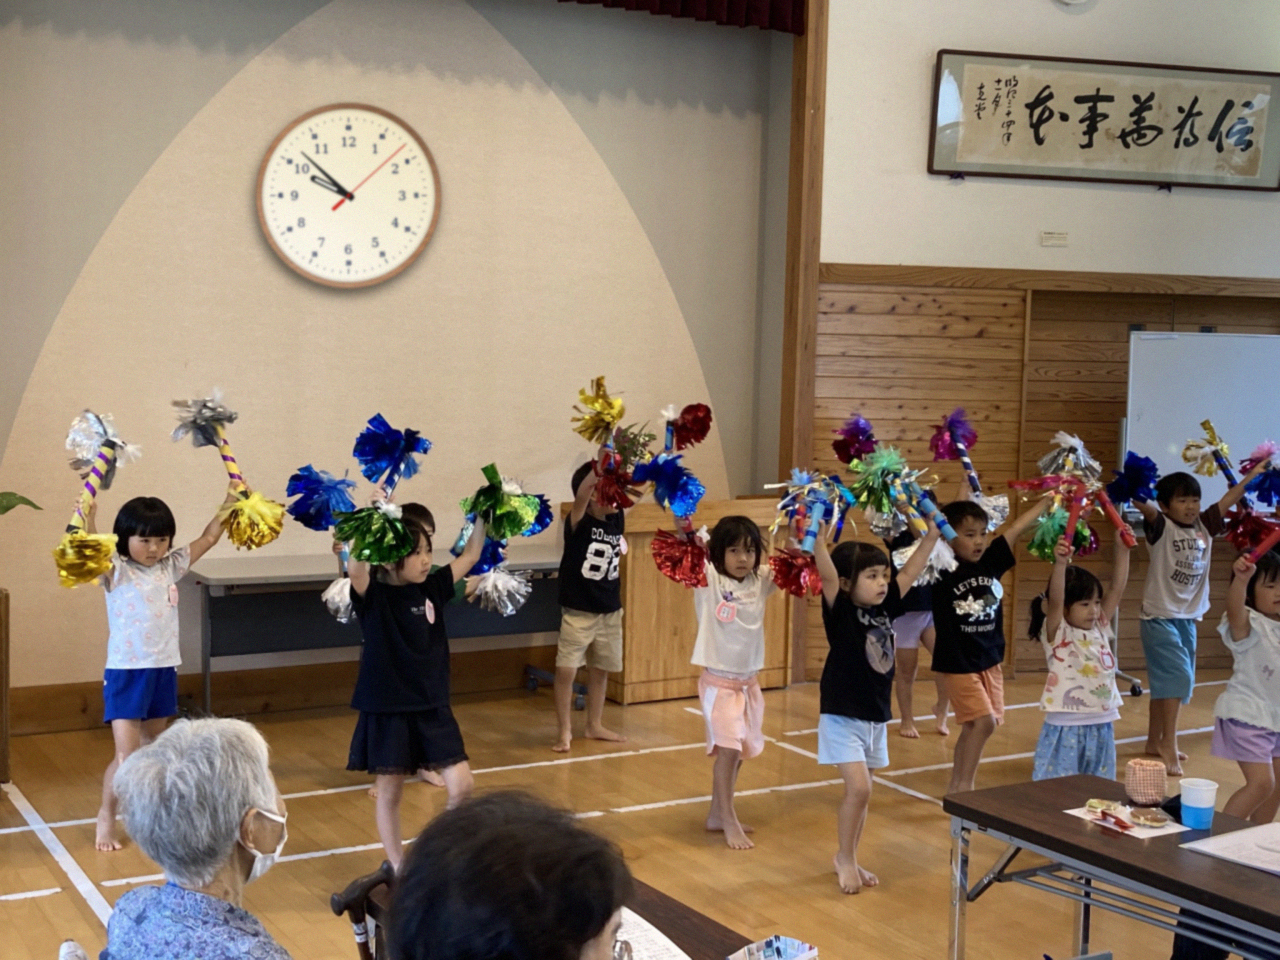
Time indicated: 9:52:08
